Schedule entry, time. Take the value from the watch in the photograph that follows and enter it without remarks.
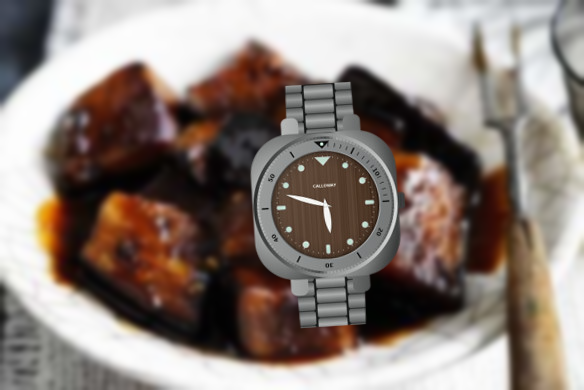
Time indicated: 5:48
